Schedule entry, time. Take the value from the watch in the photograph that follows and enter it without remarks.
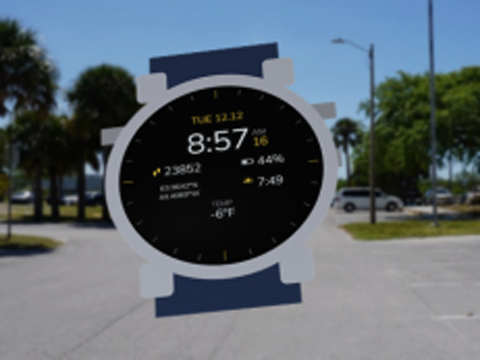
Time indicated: 8:57
